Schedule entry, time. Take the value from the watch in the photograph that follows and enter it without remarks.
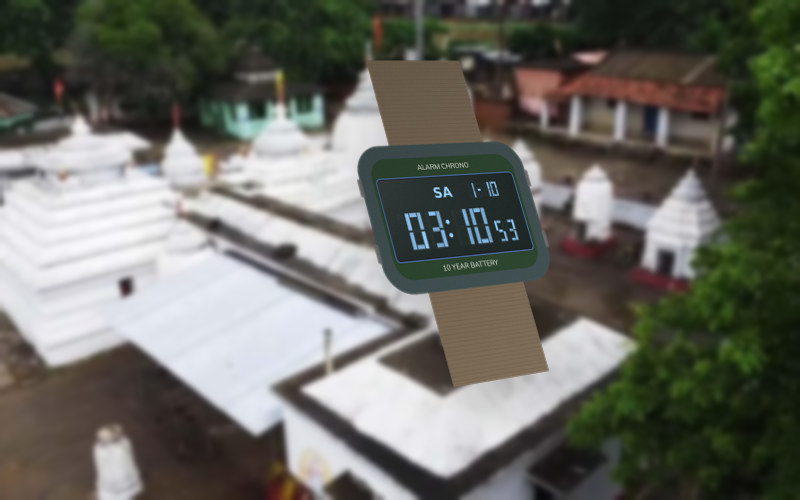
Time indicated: 3:10:53
